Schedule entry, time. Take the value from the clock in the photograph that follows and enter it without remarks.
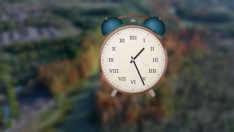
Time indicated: 1:26
